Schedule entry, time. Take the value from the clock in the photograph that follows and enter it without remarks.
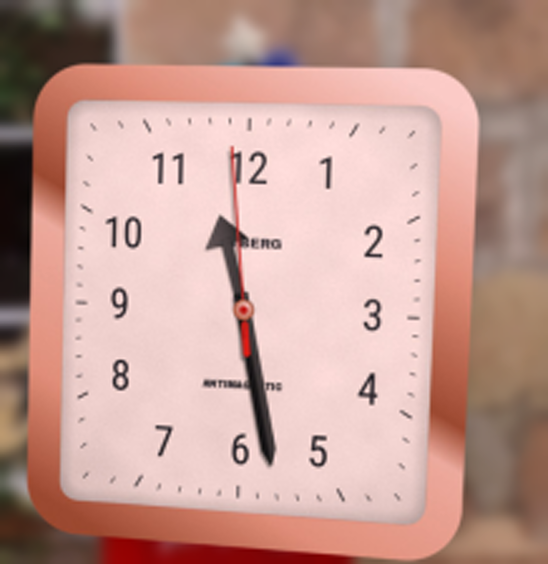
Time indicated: 11:27:59
